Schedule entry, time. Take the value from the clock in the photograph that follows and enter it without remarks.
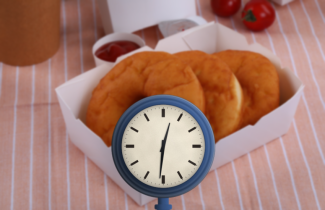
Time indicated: 12:31
